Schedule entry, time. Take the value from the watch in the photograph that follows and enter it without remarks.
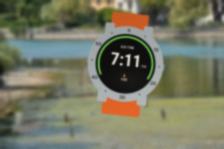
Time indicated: 7:11
